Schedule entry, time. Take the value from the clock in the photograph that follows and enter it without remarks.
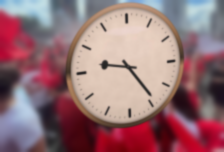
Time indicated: 9:24
